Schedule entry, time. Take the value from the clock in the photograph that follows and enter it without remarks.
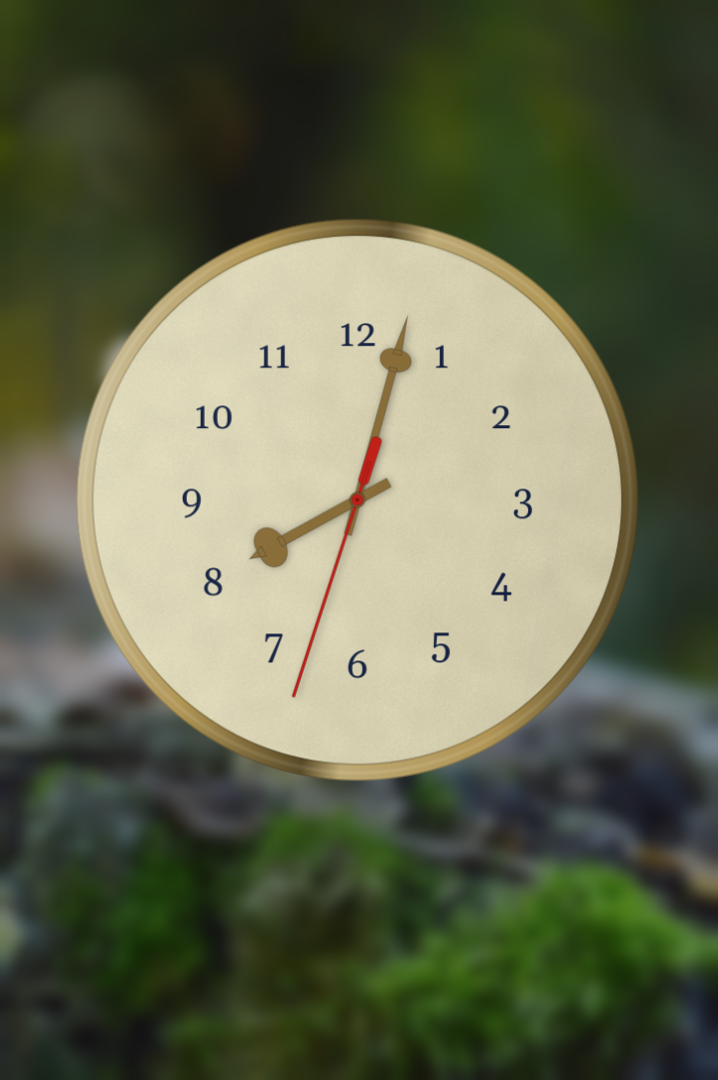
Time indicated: 8:02:33
